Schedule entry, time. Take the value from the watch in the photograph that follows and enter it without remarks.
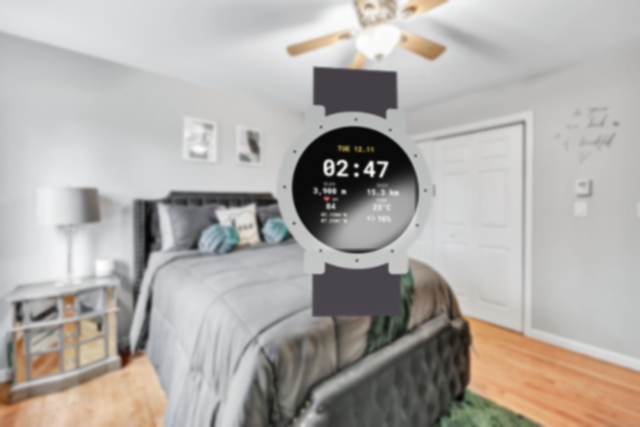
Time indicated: 2:47
